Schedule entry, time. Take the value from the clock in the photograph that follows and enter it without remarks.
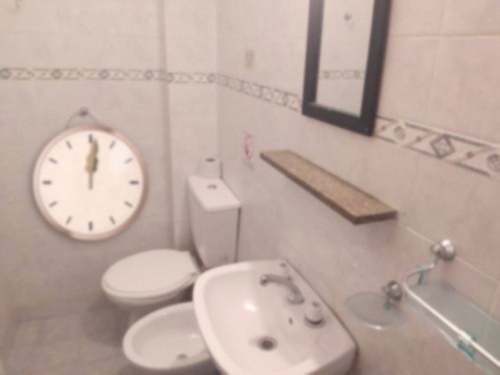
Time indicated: 12:01
